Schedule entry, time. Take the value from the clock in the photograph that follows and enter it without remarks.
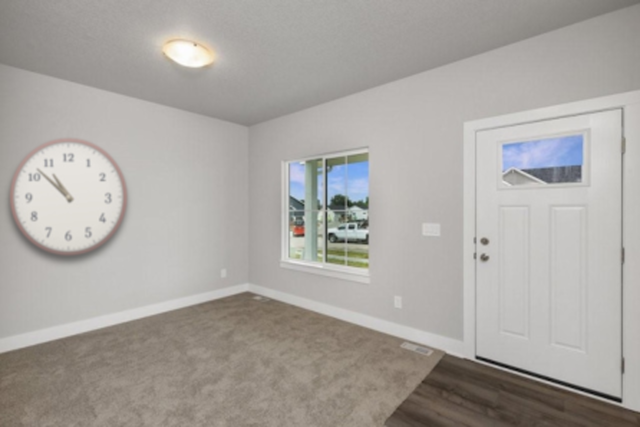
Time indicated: 10:52
